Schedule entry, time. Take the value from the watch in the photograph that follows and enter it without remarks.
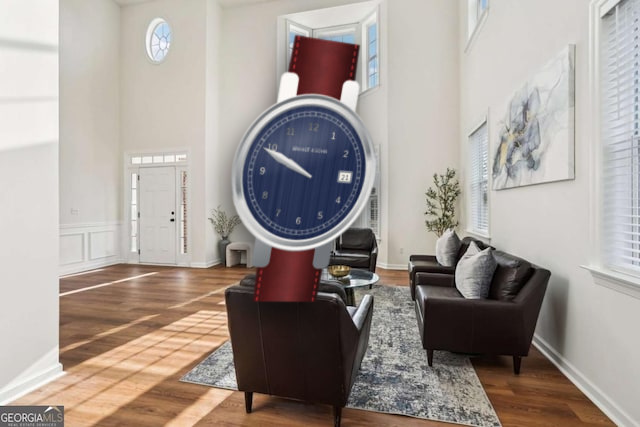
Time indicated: 9:49
